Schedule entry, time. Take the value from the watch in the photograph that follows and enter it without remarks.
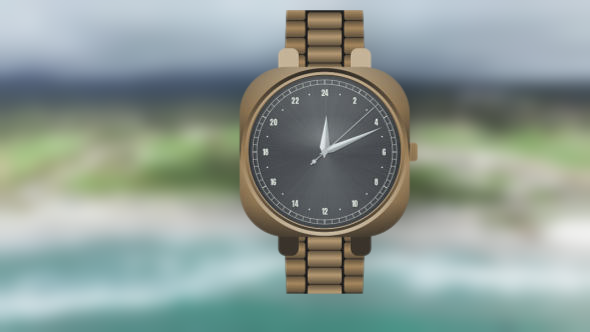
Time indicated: 0:11:08
